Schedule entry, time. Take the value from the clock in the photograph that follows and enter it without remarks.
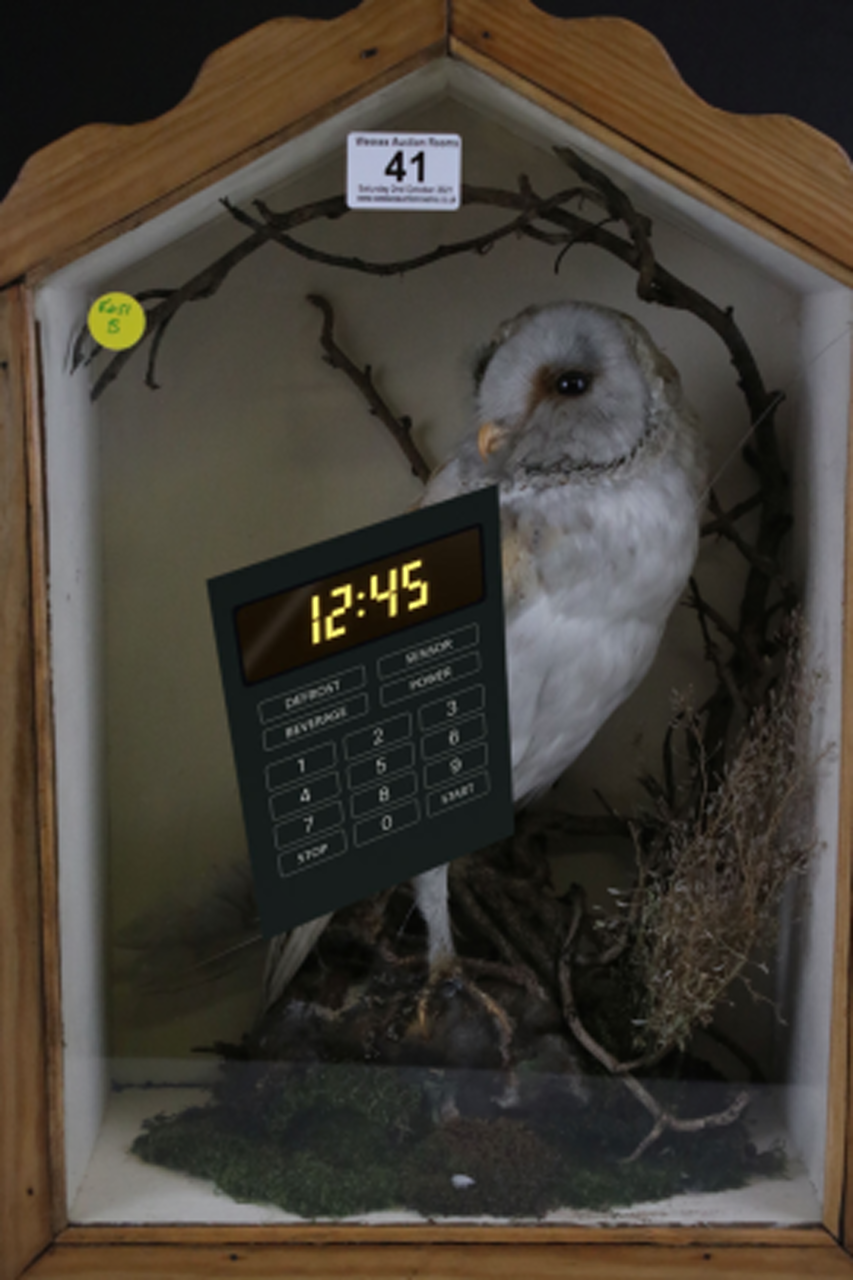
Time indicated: 12:45
